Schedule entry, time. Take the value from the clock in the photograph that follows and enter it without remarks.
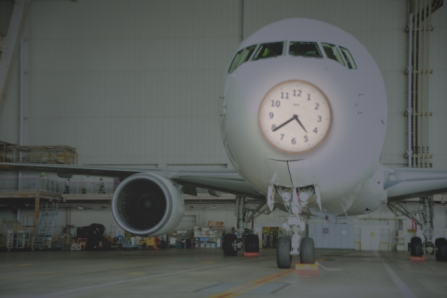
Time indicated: 4:39
